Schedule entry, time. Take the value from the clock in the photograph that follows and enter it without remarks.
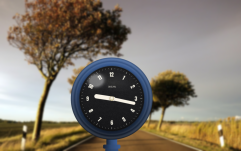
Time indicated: 9:17
